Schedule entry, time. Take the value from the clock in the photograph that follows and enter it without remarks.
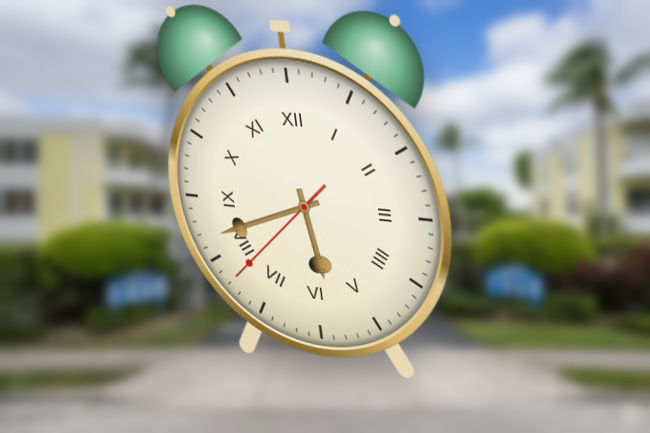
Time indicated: 5:41:38
